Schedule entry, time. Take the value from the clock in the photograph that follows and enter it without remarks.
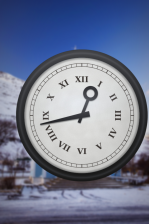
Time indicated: 12:43
